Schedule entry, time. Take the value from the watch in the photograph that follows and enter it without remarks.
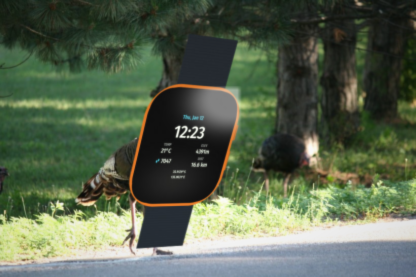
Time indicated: 12:23
